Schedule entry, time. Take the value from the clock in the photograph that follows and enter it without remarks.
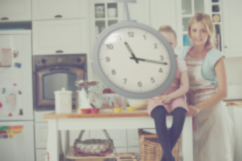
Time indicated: 11:17
